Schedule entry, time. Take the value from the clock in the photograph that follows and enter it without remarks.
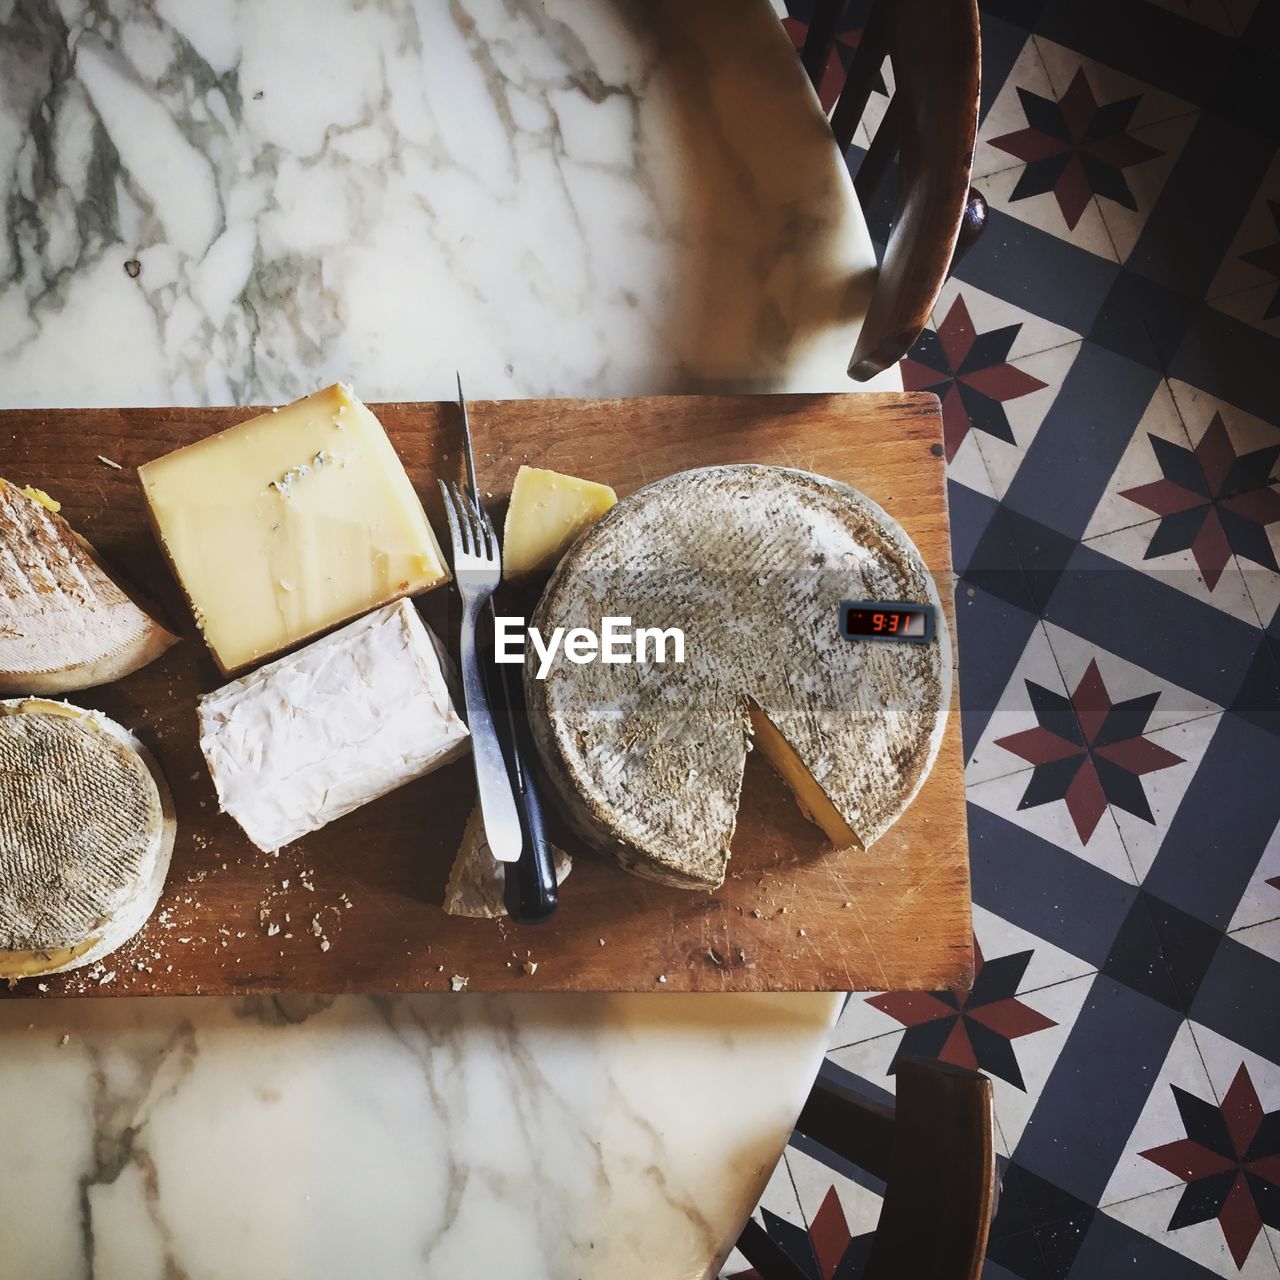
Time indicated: 9:31
